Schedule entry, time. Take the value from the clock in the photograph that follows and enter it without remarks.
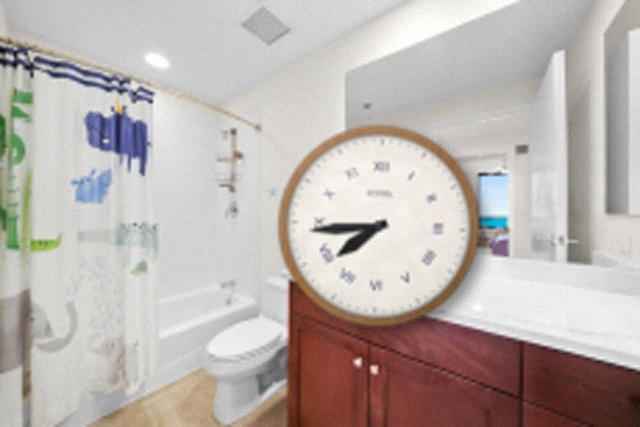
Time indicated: 7:44
